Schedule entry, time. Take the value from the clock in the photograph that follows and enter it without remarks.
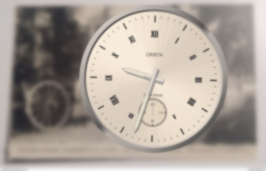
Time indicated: 9:33
